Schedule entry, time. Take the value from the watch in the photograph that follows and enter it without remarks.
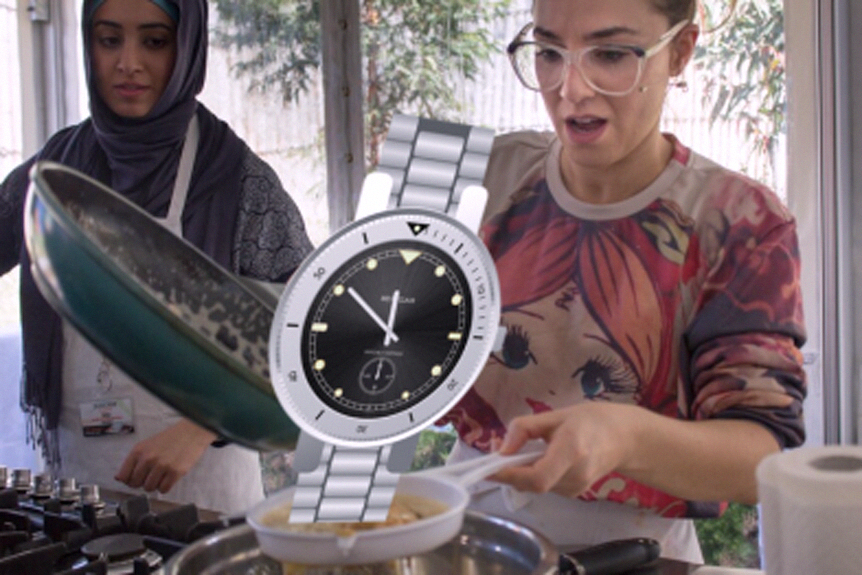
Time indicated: 11:51
